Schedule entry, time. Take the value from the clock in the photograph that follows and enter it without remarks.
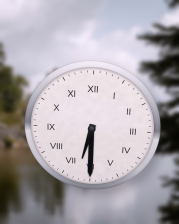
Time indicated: 6:30
